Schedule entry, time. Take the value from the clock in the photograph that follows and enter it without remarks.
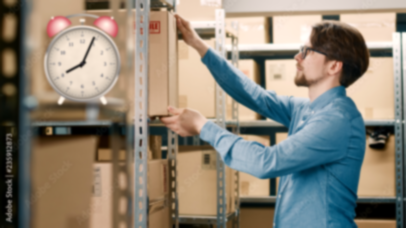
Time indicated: 8:04
